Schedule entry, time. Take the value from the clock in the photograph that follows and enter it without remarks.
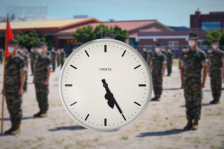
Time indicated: 5:25
